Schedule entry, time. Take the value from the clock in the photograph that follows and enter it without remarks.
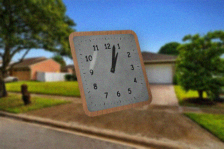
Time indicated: 1:03
